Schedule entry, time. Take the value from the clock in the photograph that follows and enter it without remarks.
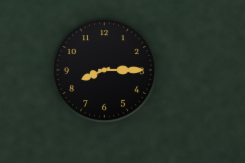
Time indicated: 8:15
